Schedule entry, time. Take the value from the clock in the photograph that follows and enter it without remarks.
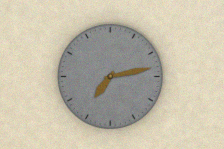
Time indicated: 7:13
